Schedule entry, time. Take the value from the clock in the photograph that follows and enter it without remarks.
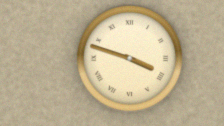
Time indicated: 3:48
